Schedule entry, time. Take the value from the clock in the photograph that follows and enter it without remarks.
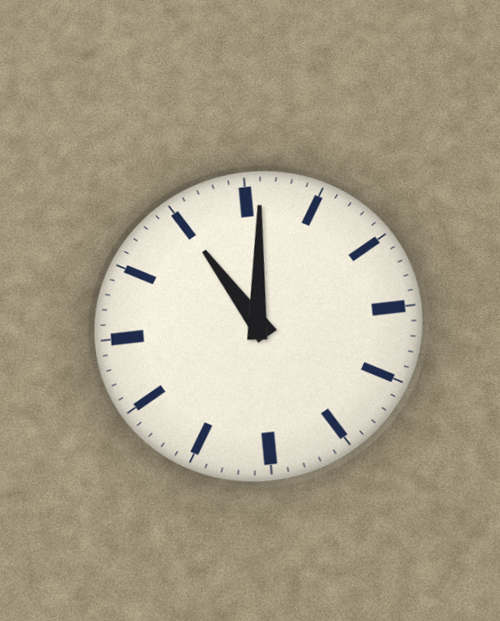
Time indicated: 11:01
